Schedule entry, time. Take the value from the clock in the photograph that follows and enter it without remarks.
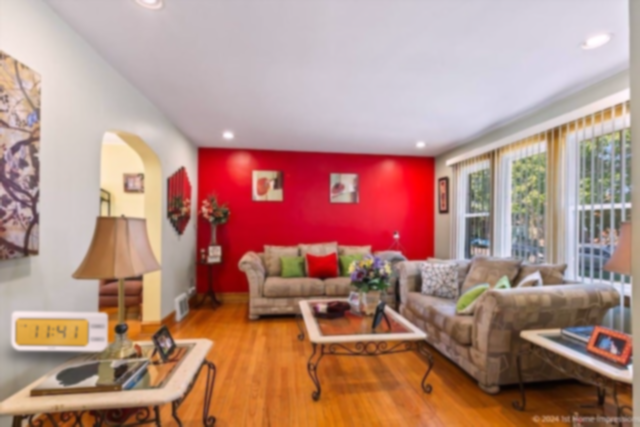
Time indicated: 11:41
